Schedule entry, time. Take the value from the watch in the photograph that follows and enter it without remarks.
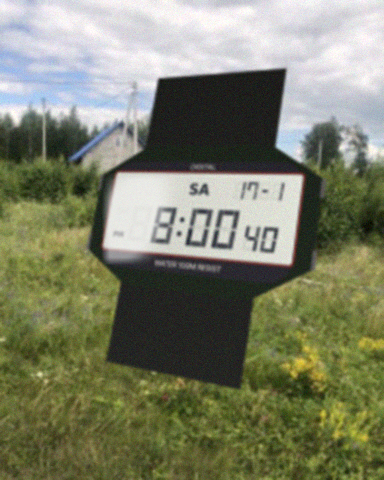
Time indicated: 8:00:40
